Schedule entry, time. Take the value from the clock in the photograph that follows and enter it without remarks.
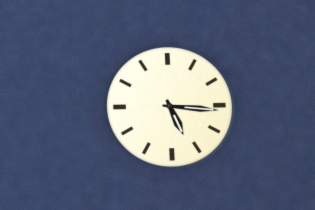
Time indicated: 5:16
